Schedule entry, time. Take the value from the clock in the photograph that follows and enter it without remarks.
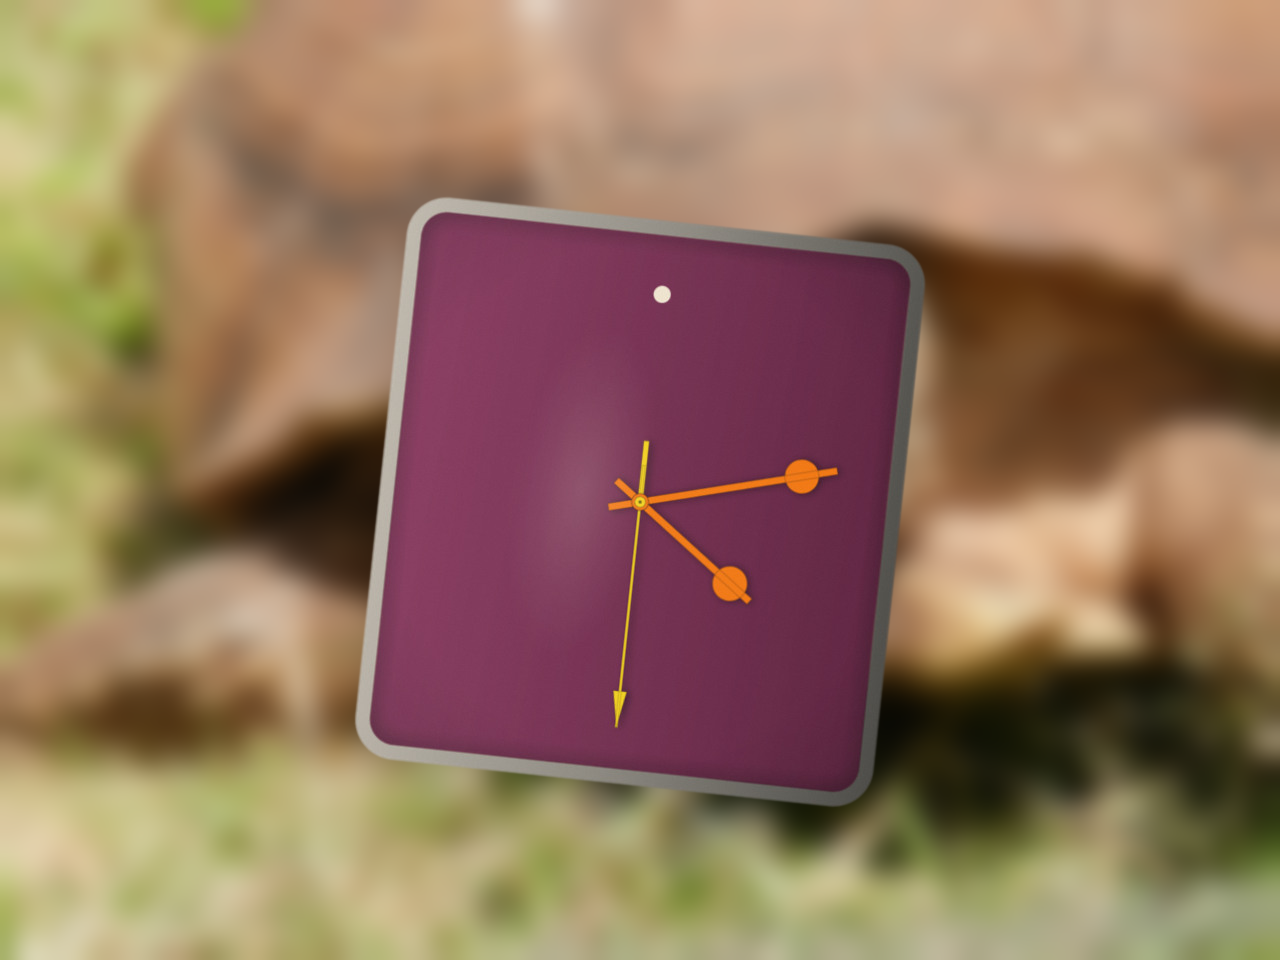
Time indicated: 4:12:30
